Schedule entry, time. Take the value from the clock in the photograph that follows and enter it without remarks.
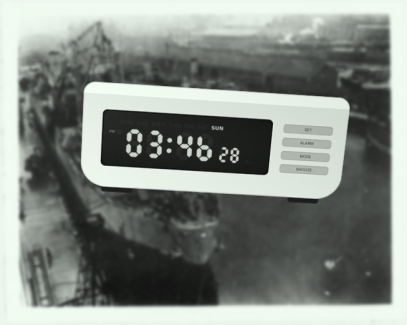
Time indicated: 3:46:28
